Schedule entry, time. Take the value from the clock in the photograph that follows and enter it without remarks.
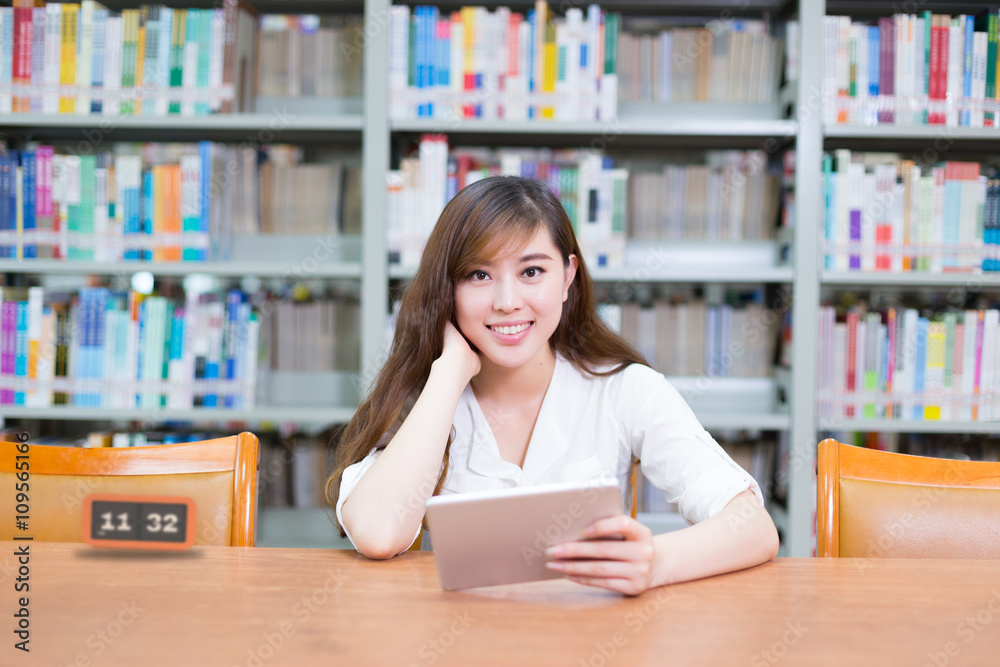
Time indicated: 11:32
